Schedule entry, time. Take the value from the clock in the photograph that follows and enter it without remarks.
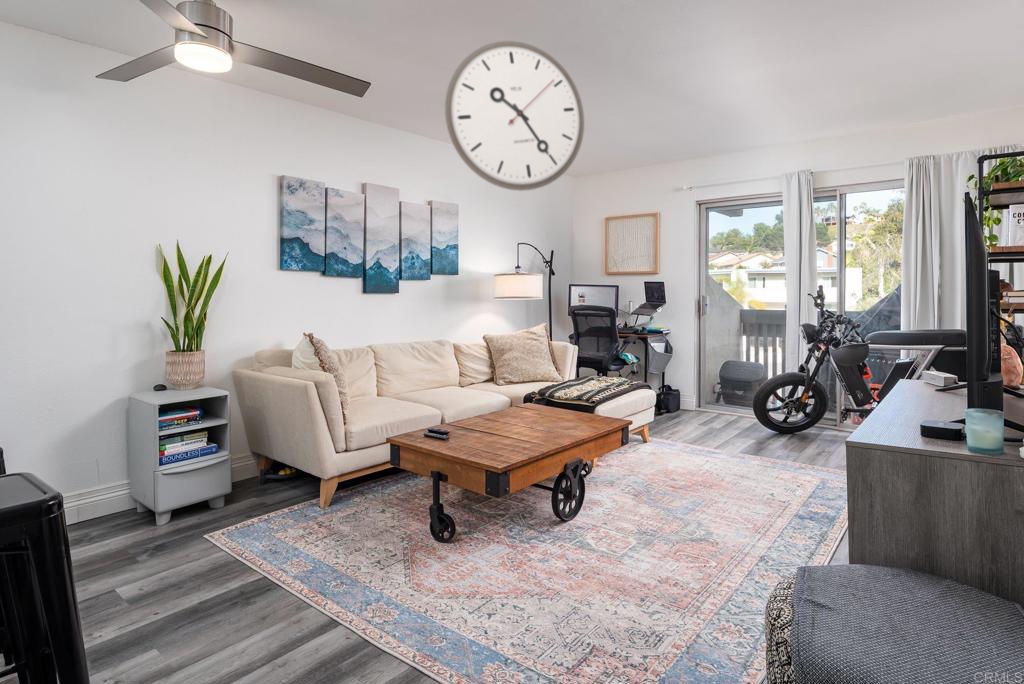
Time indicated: 10:25:09
